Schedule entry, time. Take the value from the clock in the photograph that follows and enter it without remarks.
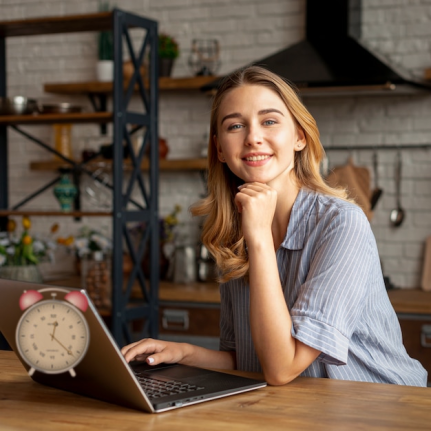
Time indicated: 12:22
